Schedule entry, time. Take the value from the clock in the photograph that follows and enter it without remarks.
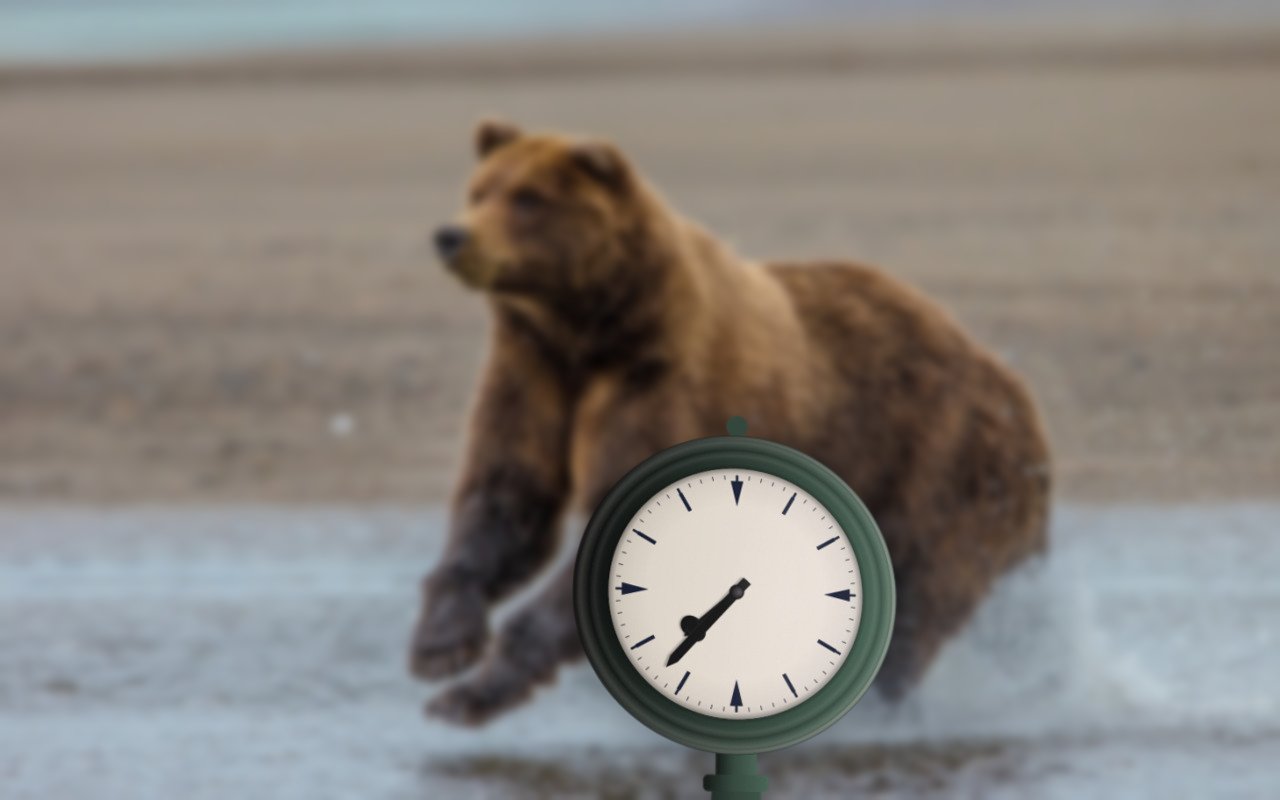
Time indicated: 7:37
